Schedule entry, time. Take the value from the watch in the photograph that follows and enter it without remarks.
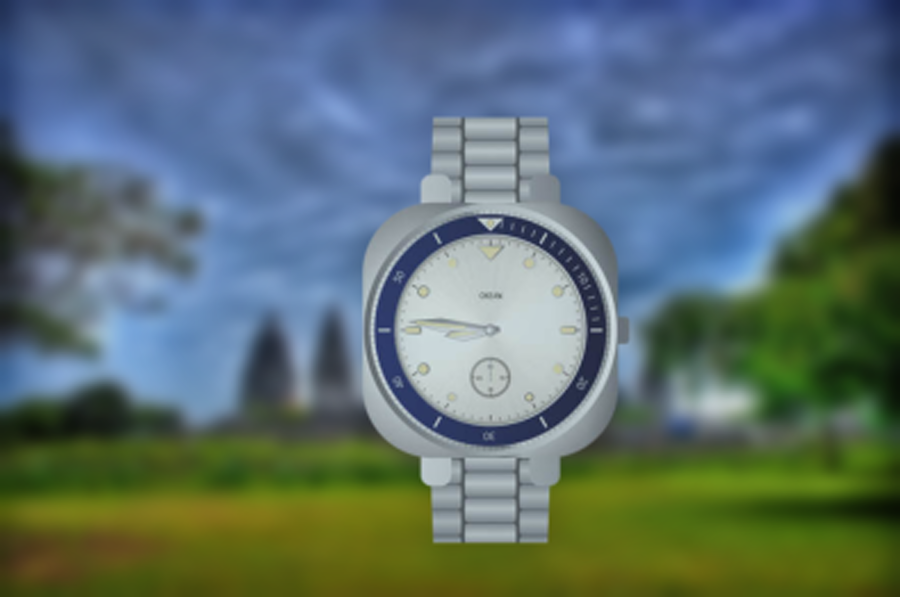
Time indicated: 8:46
